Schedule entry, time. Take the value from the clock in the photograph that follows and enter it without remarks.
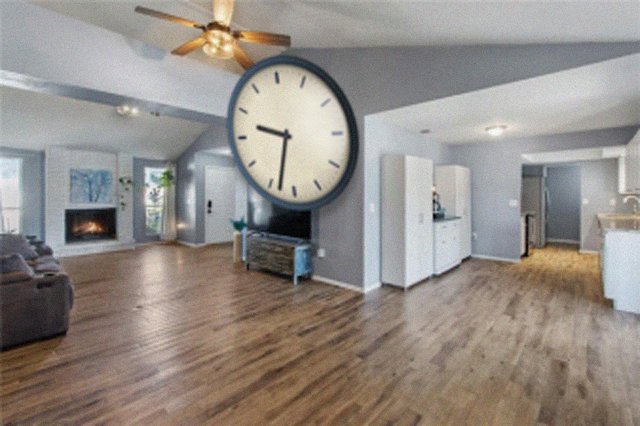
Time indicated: 9:33
